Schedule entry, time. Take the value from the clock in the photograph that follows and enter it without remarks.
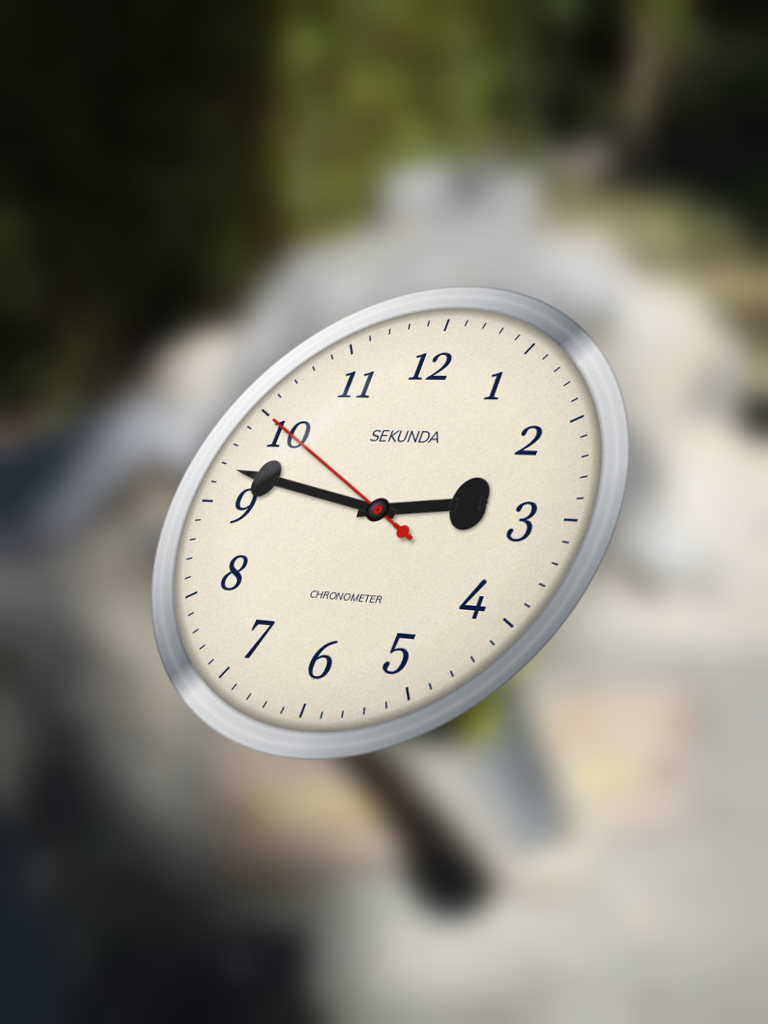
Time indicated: 2:46:50
